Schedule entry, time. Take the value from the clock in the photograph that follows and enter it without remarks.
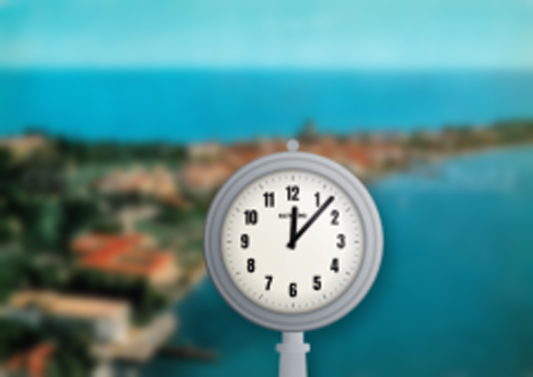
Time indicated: 12:07
